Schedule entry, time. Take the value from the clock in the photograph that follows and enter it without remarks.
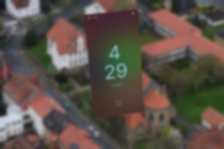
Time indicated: 4:29
